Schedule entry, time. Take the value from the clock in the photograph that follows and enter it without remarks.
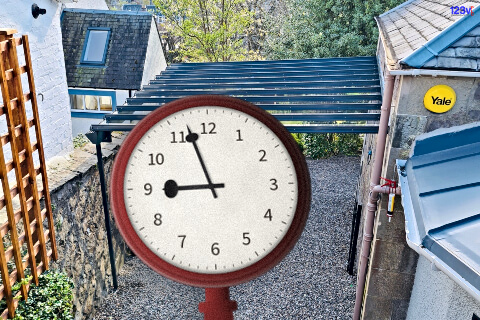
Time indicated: 8:57
